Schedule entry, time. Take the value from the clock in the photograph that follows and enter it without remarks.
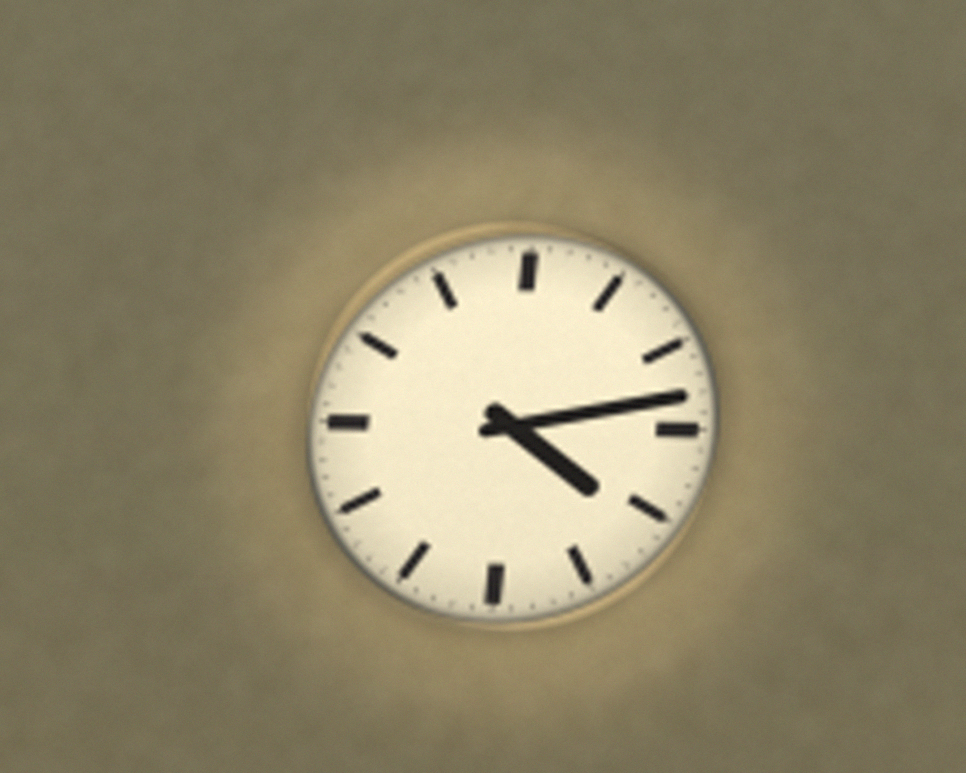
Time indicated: 4:13
